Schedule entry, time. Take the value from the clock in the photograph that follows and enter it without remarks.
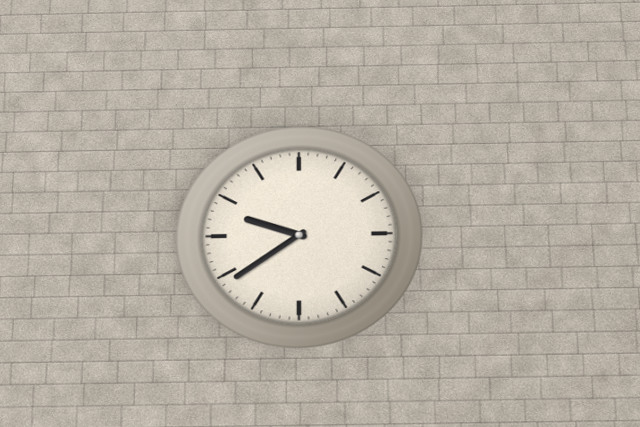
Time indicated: 9:39
